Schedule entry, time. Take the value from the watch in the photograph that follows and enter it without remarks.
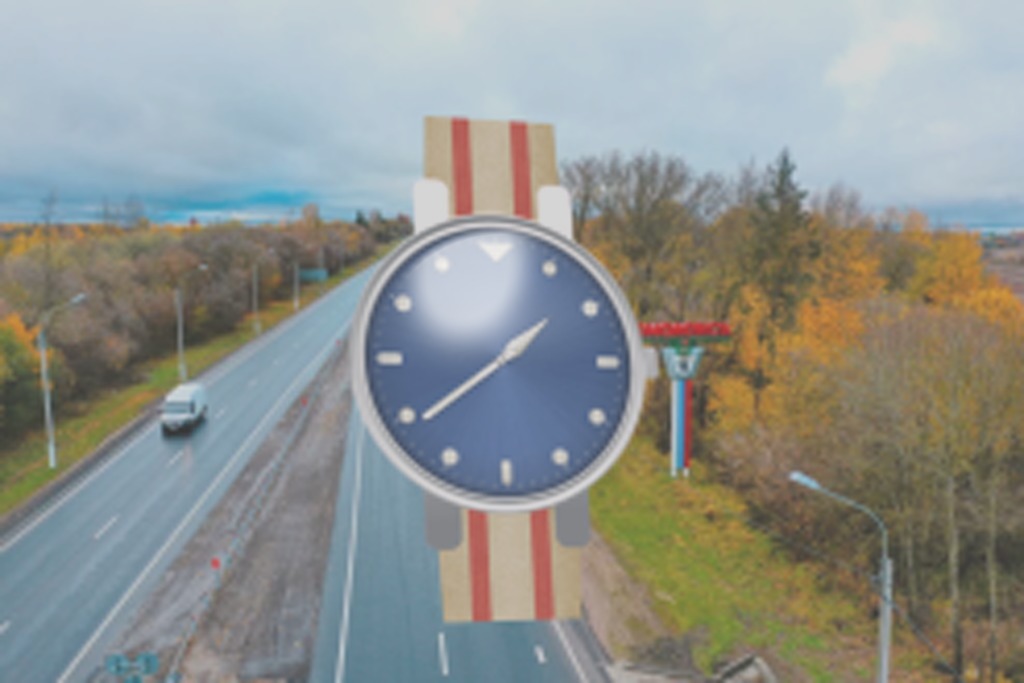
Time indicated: 1:39
